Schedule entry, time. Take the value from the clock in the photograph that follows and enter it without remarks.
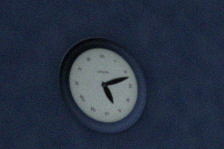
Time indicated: 5:12
